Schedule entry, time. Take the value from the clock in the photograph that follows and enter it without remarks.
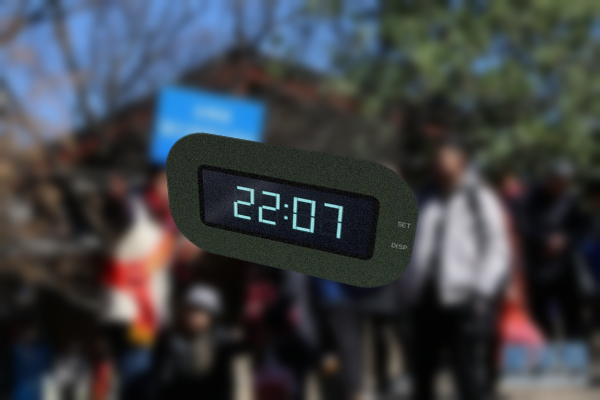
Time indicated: 22:07
